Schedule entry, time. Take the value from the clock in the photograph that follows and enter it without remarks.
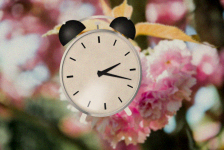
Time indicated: 2:18
